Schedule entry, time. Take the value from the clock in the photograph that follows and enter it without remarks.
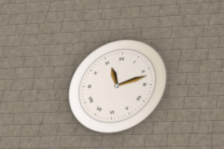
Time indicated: 11:12
